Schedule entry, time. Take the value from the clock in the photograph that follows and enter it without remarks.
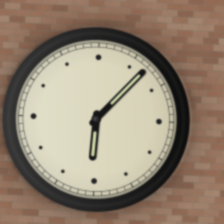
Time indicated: 6:07
